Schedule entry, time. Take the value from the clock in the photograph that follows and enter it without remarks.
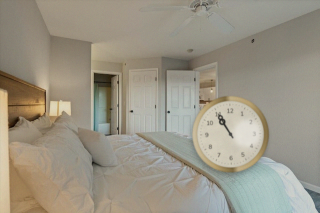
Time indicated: 10:55
